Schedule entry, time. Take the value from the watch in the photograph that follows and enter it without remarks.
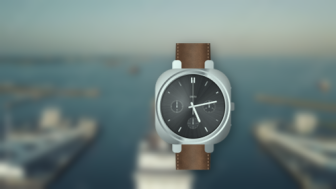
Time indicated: 5:13
